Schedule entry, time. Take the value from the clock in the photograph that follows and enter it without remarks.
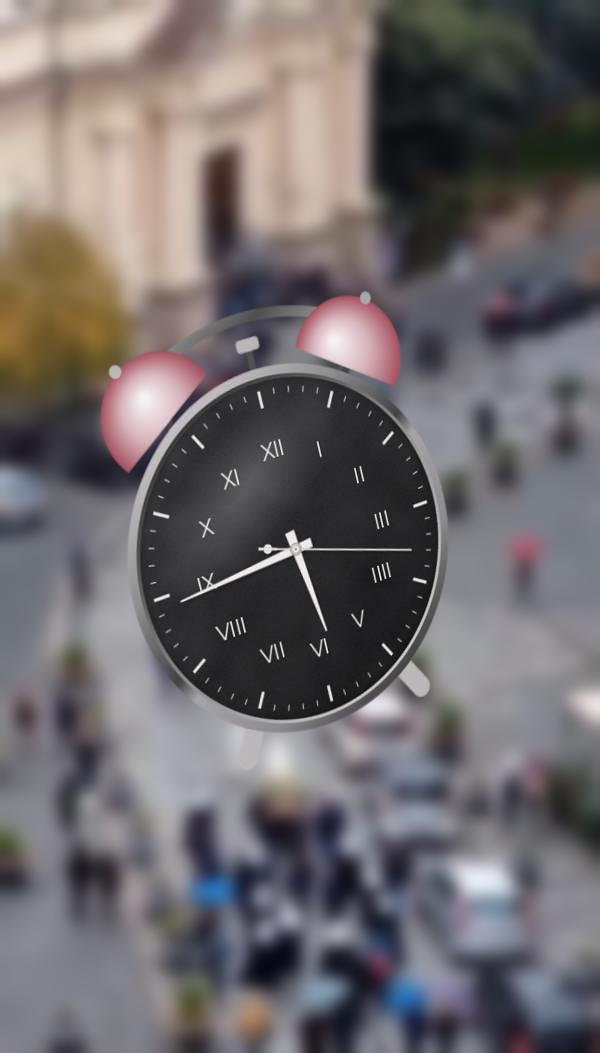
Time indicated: 5:44:18
